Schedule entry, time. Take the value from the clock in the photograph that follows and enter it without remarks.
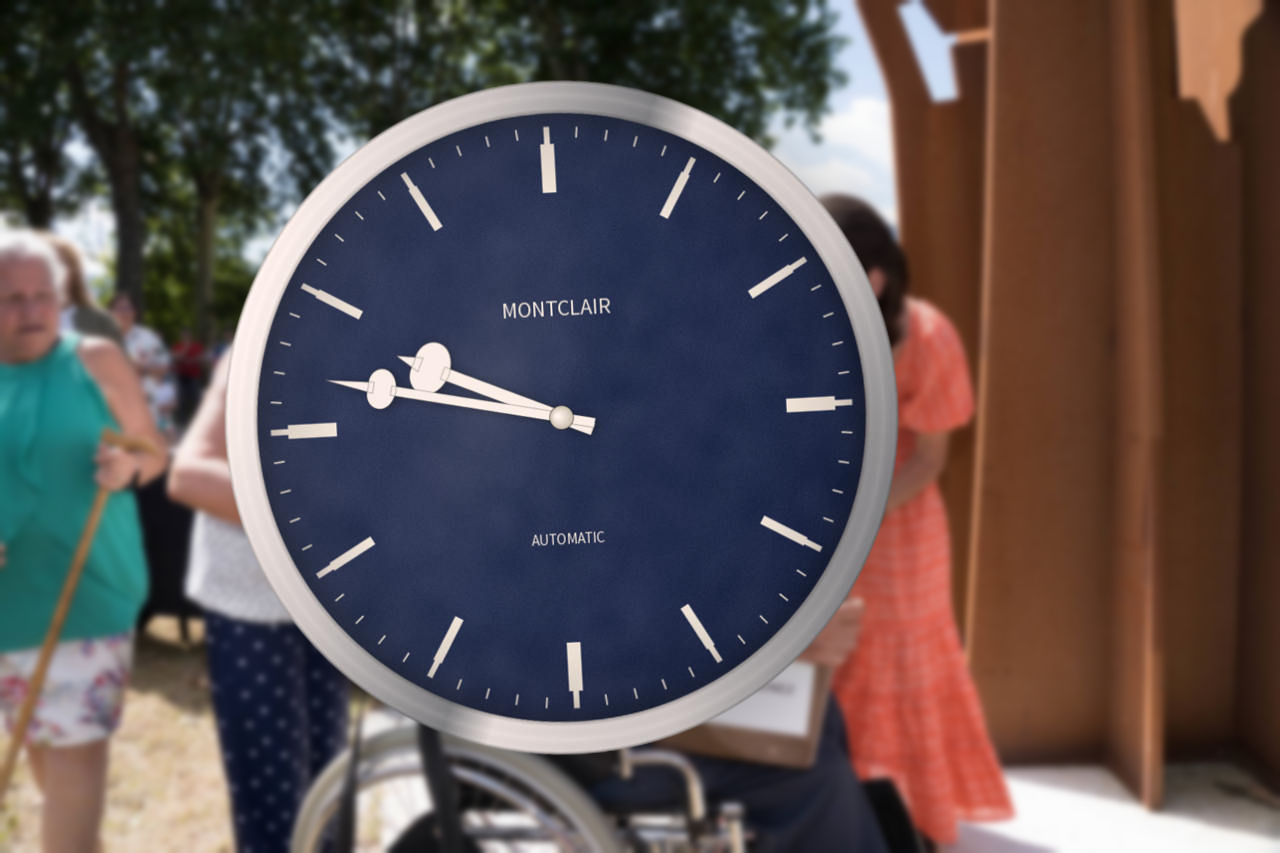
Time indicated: 9:47
